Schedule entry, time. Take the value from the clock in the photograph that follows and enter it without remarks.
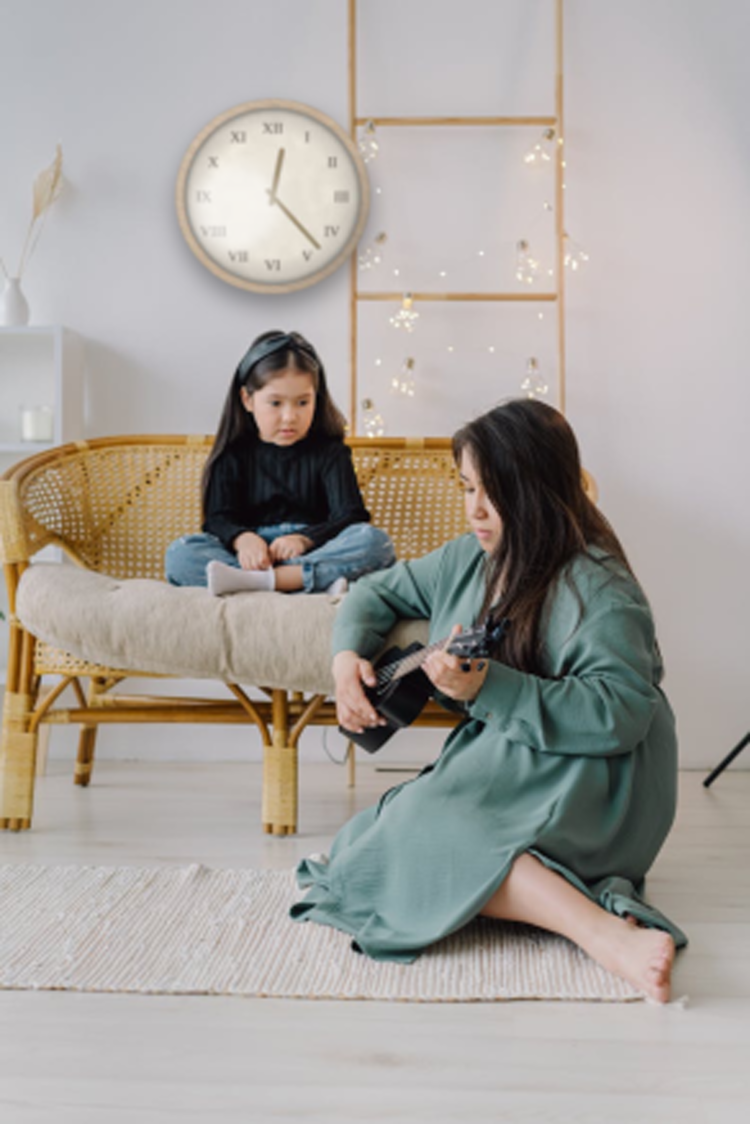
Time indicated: 12:23
